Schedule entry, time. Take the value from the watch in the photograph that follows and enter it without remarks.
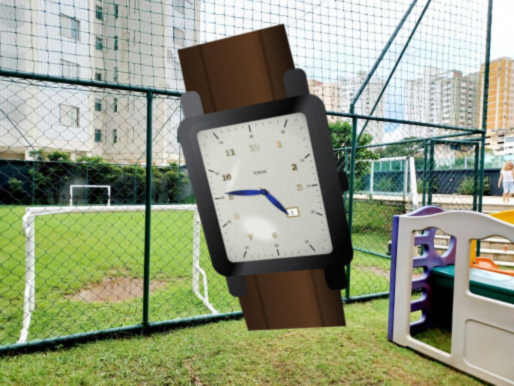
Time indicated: 4:46
